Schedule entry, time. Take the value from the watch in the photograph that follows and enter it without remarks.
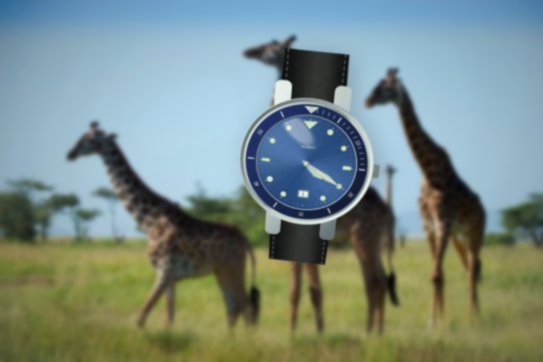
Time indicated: 4:20
